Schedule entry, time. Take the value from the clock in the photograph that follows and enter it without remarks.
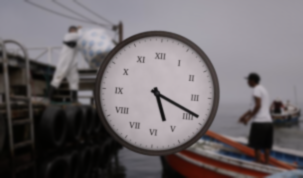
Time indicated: 5:19
